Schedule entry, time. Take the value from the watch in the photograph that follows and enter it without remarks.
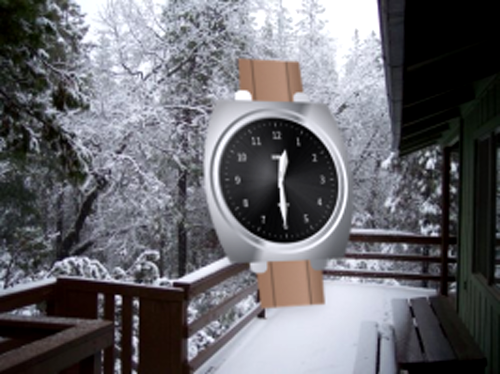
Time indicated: 12:30
